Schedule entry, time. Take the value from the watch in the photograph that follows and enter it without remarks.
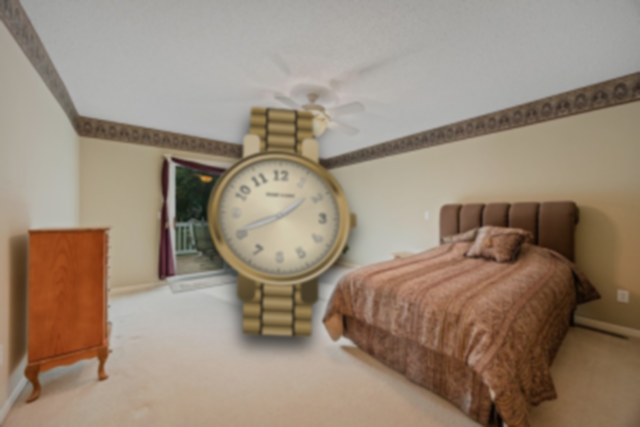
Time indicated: 1:41
